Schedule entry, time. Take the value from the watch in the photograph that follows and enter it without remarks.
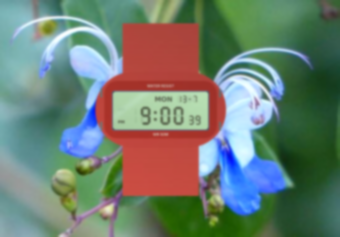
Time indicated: 9:00
